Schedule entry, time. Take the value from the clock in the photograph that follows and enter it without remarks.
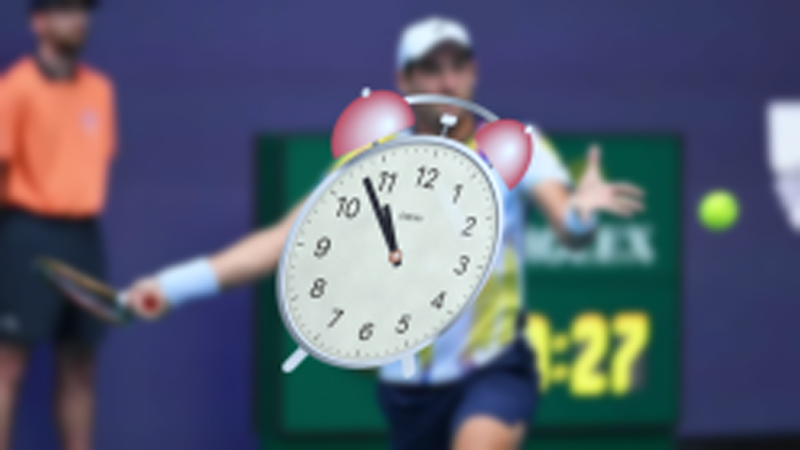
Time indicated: 10:53
